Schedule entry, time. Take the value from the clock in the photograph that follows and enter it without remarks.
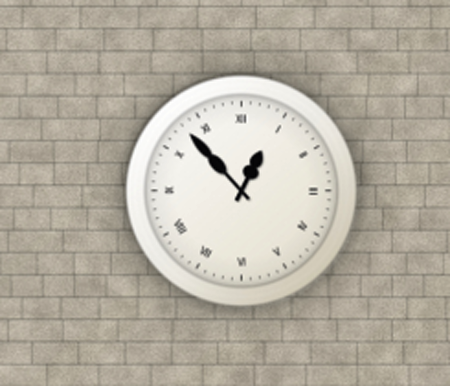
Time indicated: 12:53
